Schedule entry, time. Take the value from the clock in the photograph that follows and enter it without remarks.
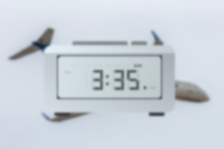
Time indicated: 3:35
